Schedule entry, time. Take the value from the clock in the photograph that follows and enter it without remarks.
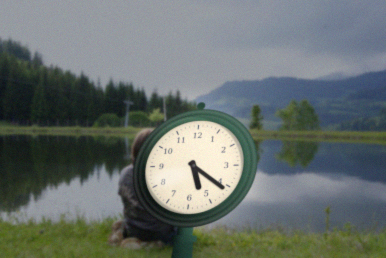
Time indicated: 5:21
